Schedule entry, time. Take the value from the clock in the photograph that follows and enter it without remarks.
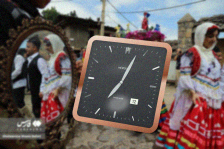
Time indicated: 7:03
